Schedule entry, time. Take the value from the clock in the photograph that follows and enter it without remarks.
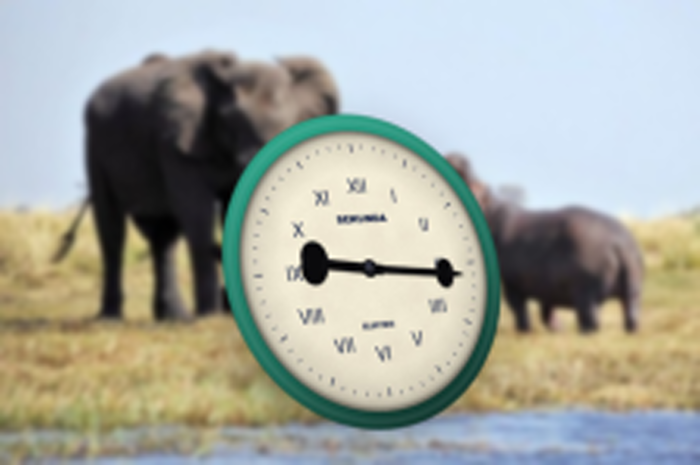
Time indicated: 9:16
